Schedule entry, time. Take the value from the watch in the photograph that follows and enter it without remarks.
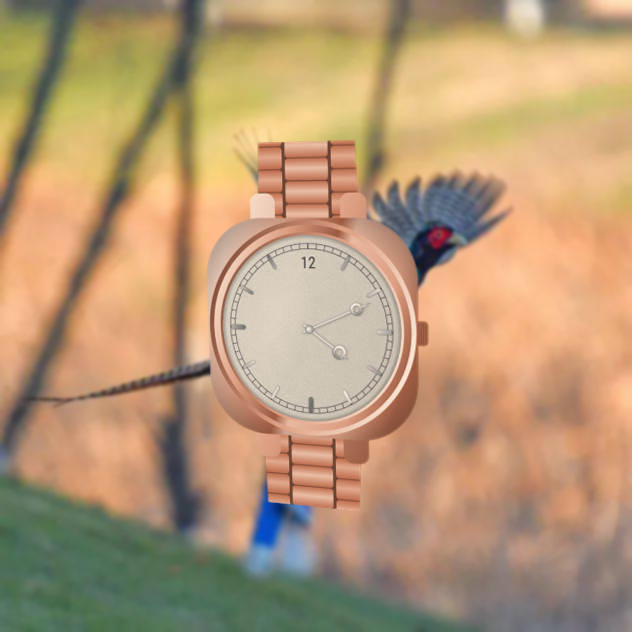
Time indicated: 4:11
